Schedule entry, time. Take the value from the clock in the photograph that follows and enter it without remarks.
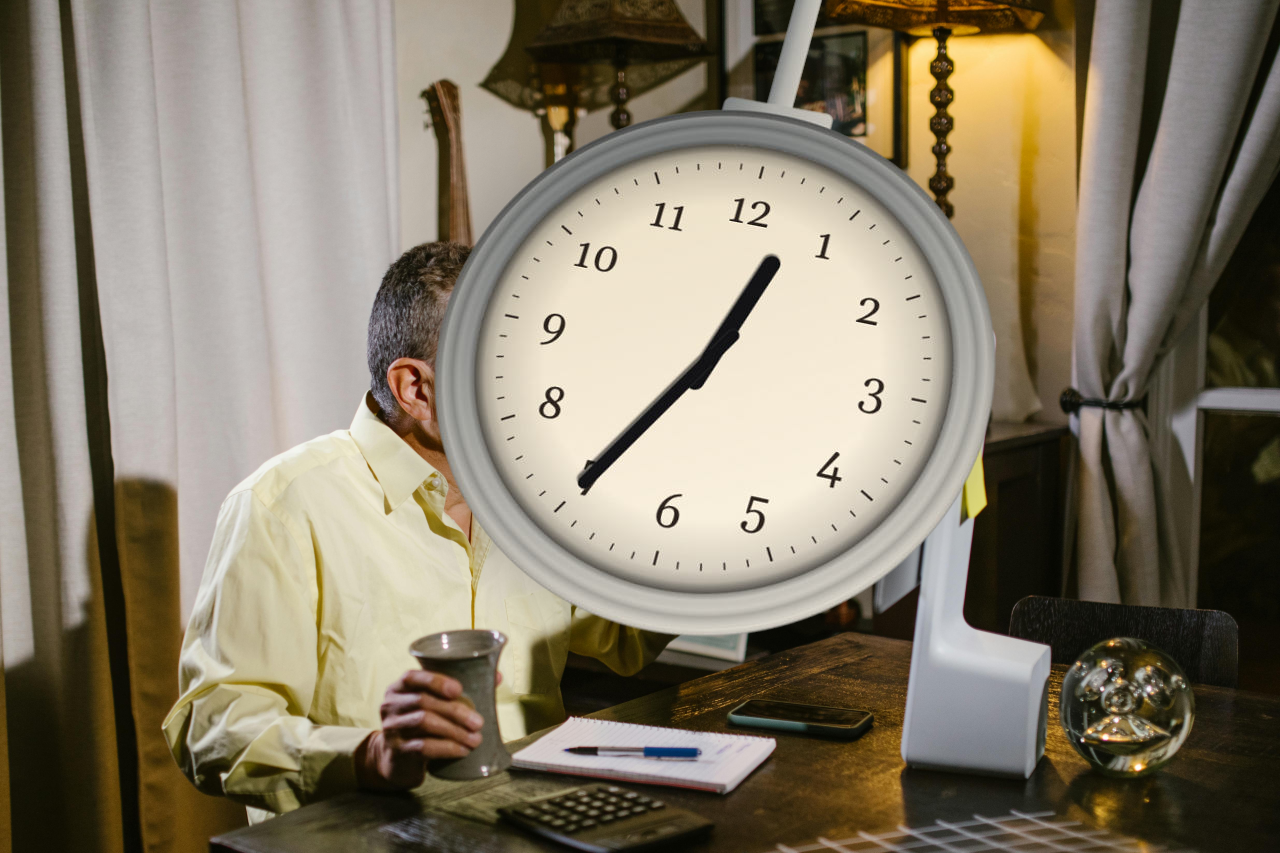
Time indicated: 12:35
